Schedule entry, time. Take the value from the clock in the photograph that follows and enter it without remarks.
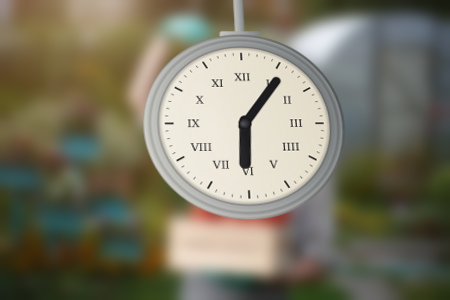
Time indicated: 6:06
